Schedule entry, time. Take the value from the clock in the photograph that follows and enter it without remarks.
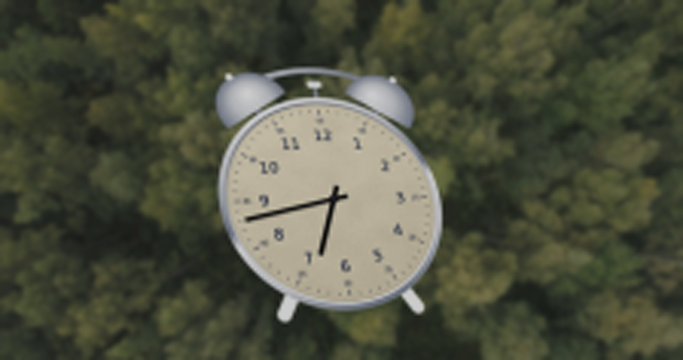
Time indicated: 6:43
